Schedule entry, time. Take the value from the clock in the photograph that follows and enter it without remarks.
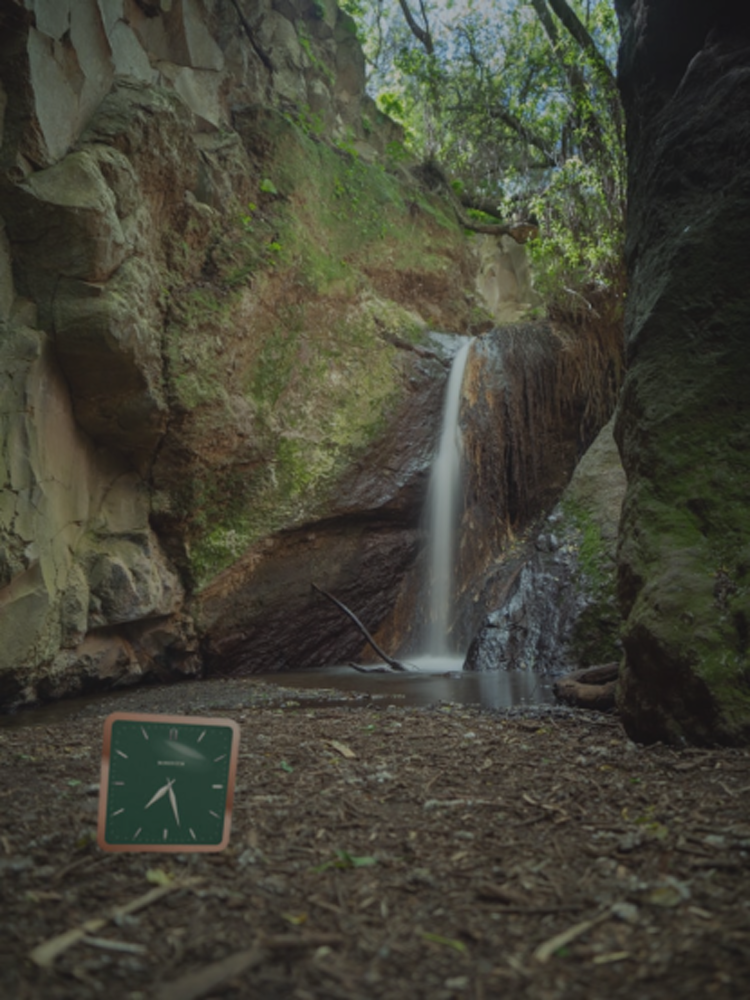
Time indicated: 7:27
